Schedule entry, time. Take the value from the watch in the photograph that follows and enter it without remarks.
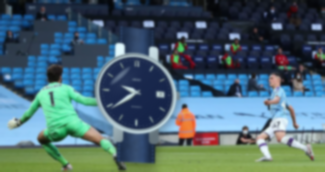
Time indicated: 9:39
